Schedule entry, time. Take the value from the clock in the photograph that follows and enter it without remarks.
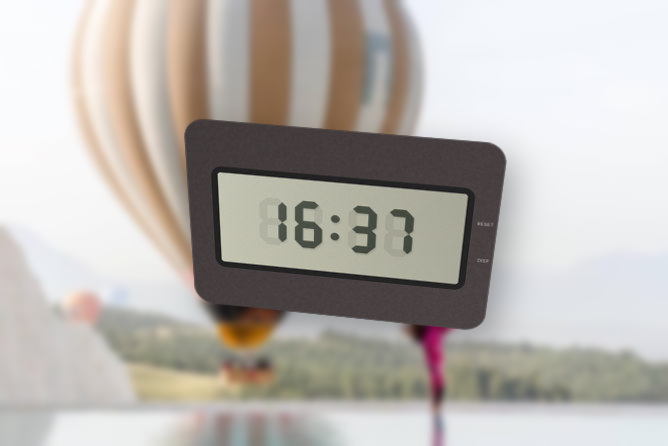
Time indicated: 16:37
